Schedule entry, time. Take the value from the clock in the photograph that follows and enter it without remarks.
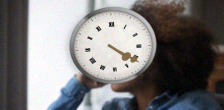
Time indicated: 4:21
